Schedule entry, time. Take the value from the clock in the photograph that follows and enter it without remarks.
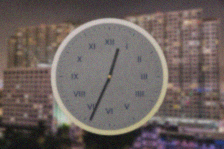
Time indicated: 12:34
